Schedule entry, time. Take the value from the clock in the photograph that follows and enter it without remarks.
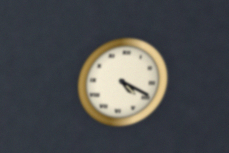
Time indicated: 4:19
